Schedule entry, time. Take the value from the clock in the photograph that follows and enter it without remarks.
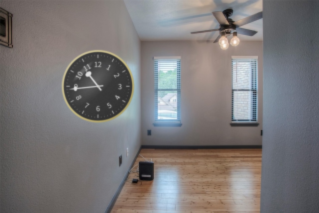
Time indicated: 10:44
